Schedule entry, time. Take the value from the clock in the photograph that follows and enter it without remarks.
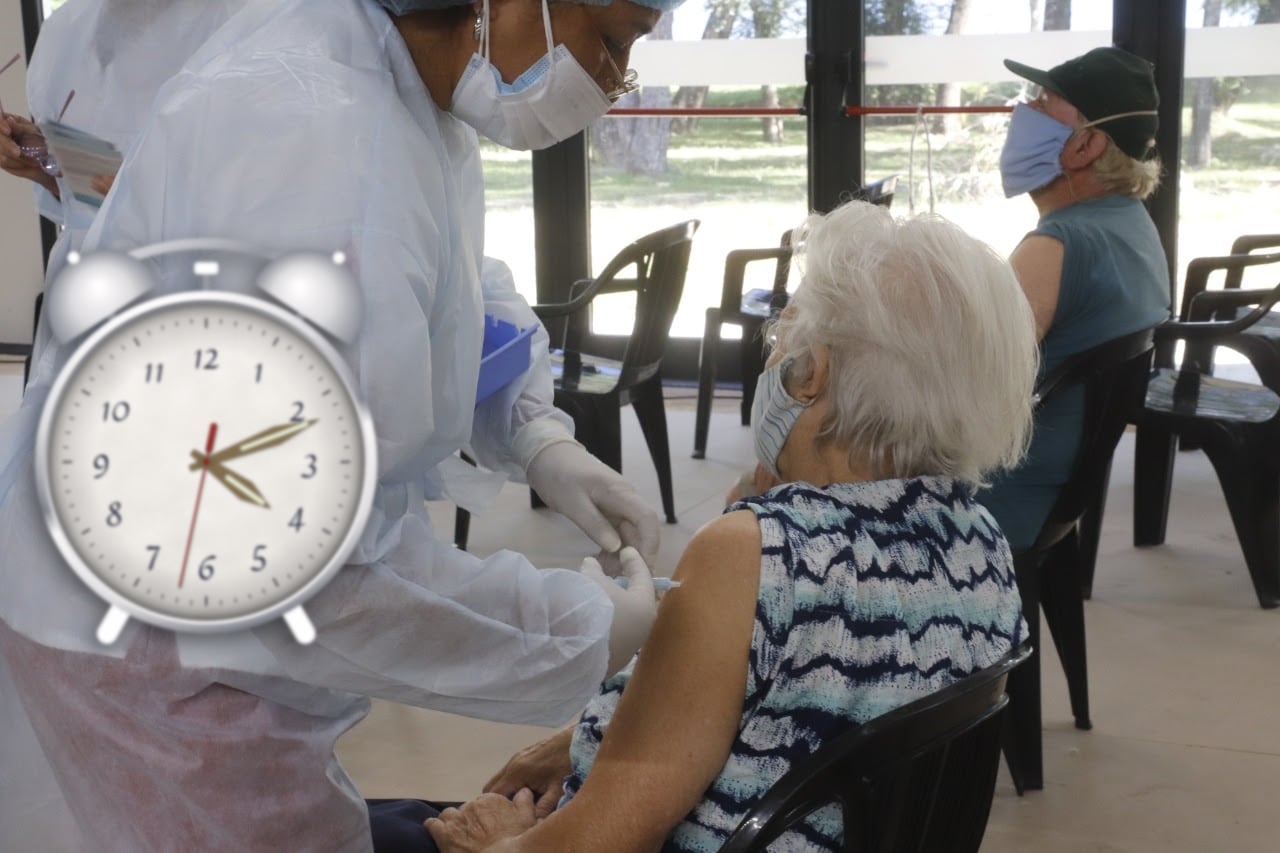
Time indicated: 4:11:32
